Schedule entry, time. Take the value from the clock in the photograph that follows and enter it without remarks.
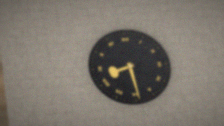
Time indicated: 8:29
